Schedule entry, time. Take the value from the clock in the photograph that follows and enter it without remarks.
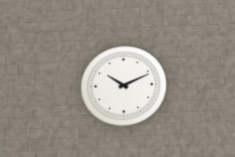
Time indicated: 10:11
